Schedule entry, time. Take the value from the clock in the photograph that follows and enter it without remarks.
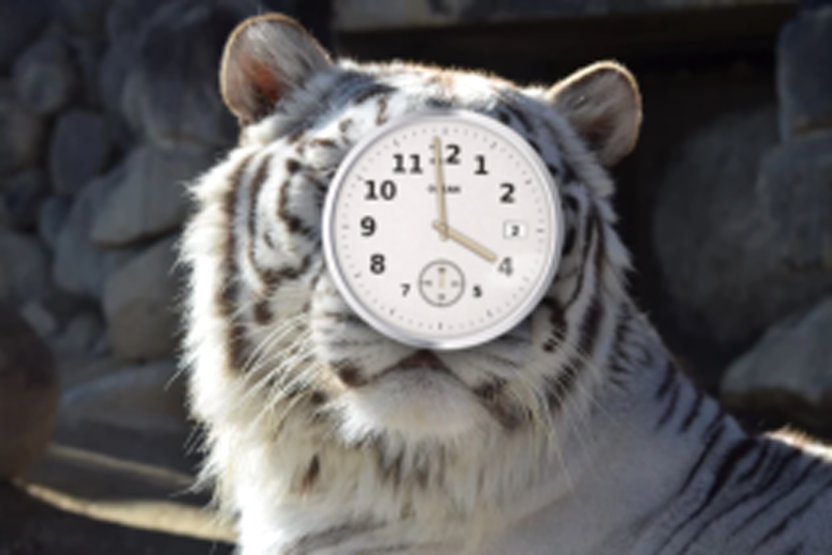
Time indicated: 3:59
